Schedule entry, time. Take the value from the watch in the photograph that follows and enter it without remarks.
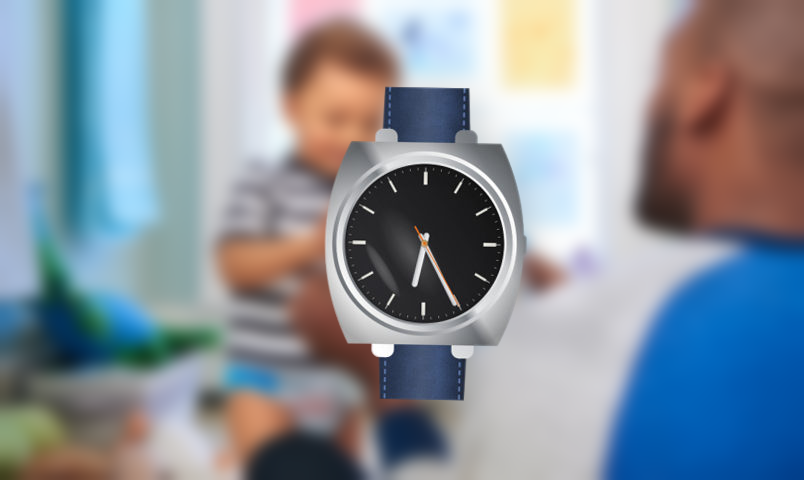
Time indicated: 6:25:25
